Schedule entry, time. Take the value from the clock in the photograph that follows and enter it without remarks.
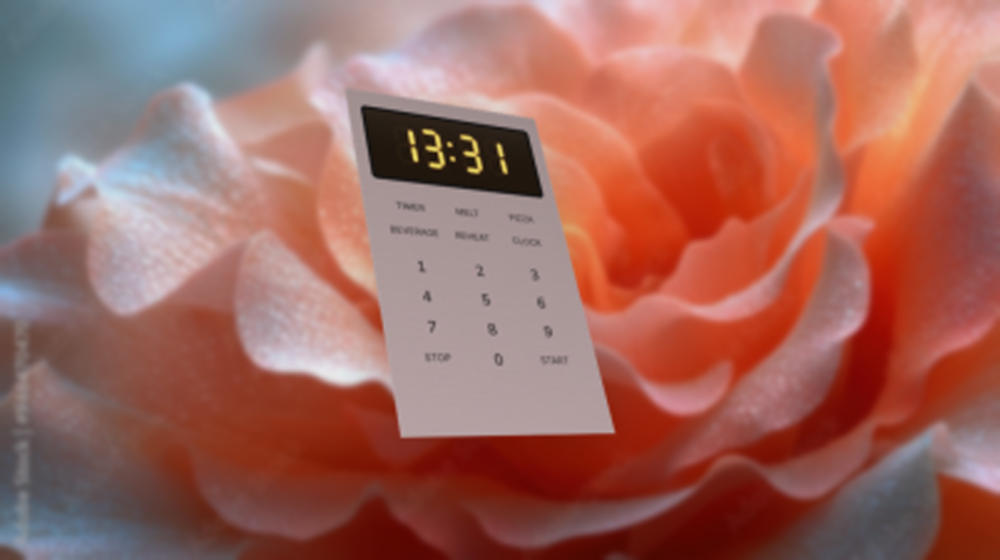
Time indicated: 13:31
